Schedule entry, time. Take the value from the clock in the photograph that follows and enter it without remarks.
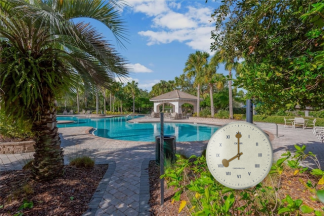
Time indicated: 8:00
